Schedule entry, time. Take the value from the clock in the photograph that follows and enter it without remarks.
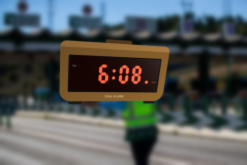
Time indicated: 6:08
